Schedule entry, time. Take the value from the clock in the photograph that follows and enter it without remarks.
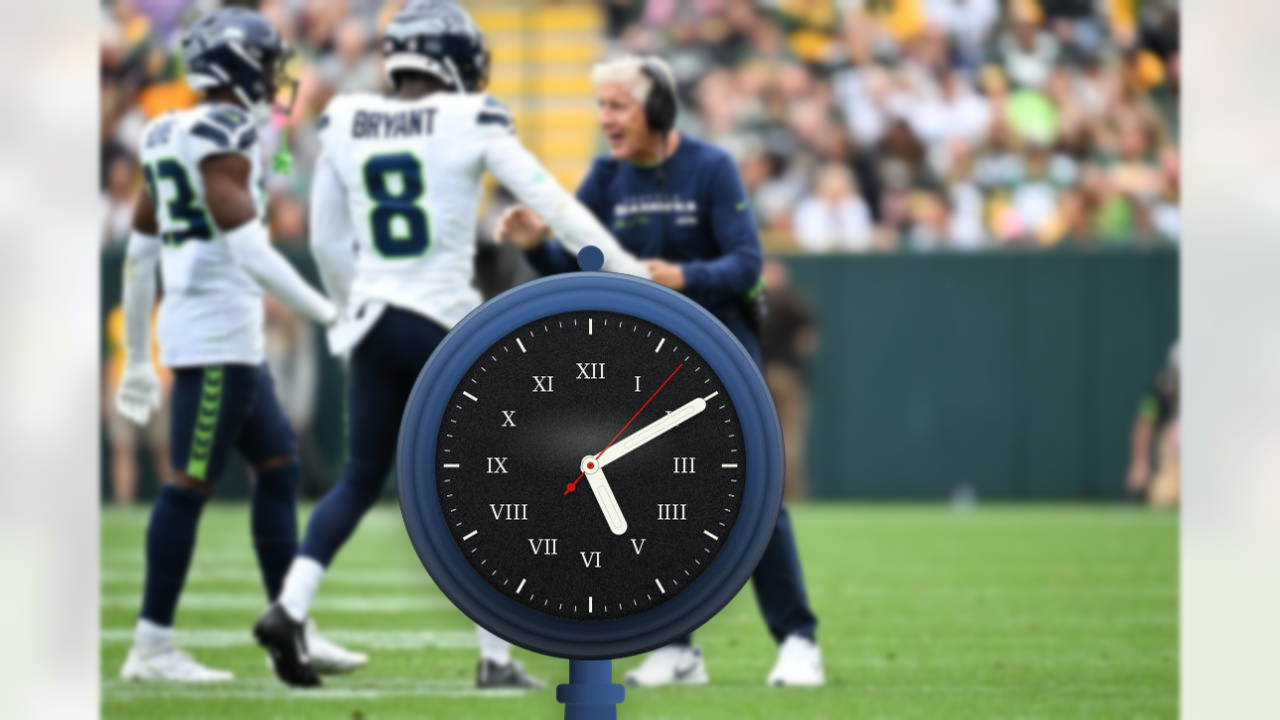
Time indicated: 5:10:07
